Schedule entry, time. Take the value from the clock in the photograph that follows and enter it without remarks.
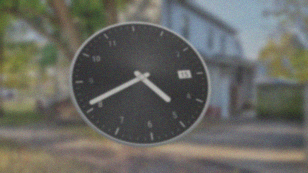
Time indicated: 4:41
